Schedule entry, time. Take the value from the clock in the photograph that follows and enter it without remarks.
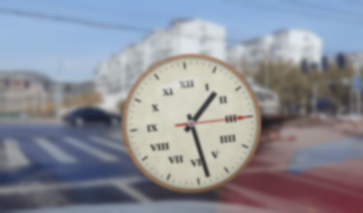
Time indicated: 1:28:15
